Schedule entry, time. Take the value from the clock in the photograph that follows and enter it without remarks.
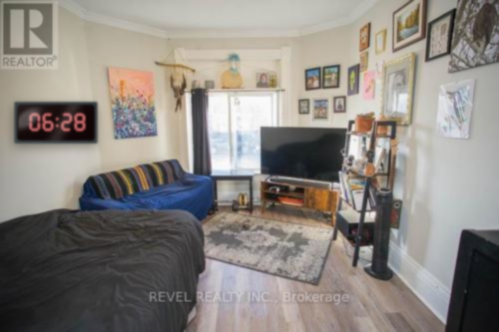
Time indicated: 6:28
